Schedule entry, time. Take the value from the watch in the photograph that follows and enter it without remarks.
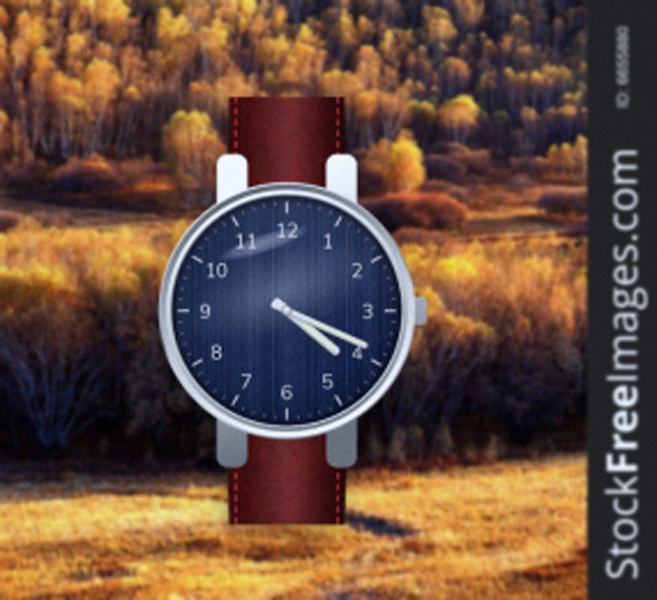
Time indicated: 4:19
